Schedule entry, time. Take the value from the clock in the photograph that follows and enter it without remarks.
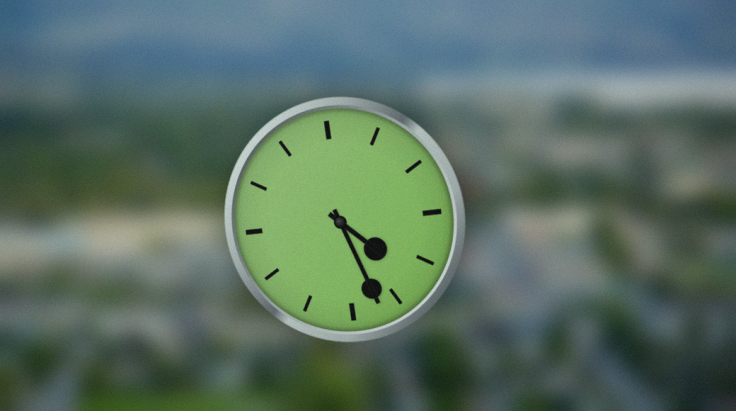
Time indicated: 4:27
